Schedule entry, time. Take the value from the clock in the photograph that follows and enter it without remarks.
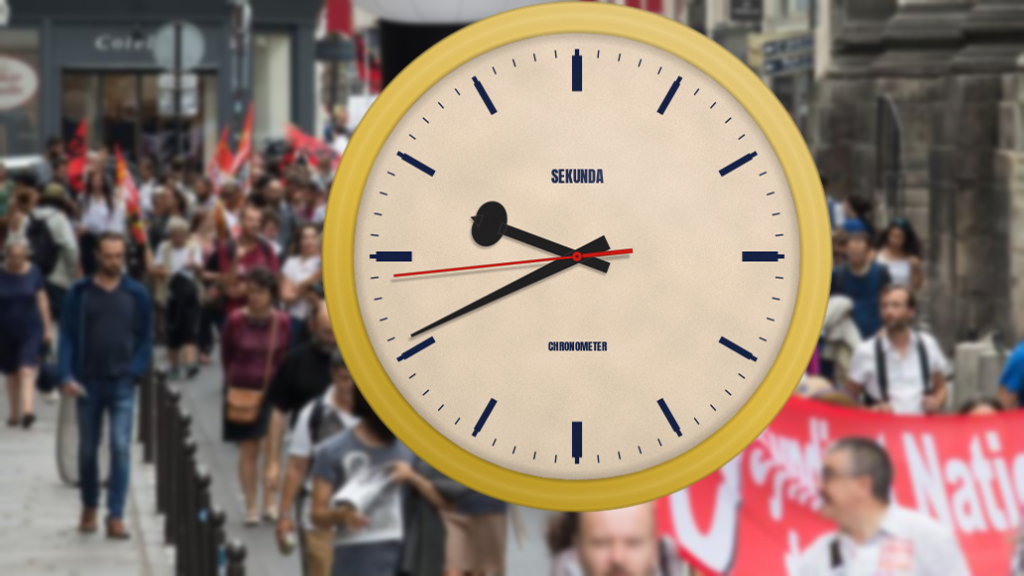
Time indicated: 9:40:44
